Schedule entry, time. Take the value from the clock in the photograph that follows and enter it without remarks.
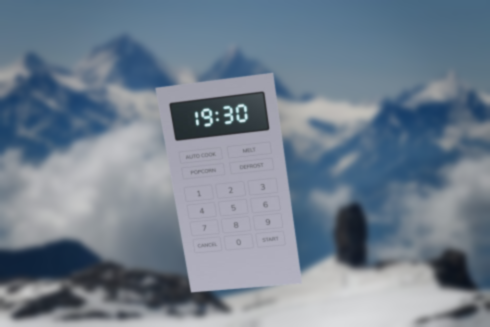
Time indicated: 19:30
